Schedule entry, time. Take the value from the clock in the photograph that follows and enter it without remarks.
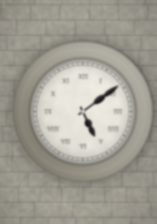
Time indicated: 5:09
